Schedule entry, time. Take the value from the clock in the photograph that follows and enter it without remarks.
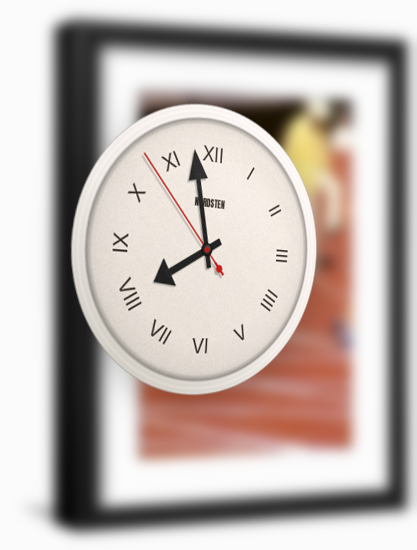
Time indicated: 7:57:53
